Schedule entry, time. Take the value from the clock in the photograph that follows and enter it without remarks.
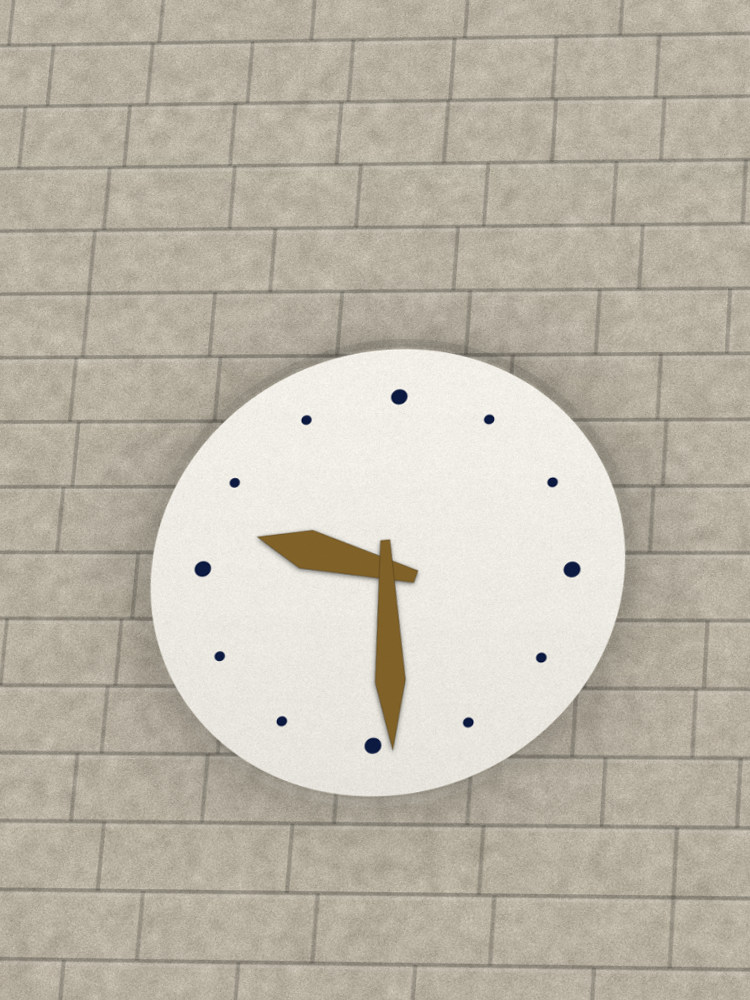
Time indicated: 9:29
